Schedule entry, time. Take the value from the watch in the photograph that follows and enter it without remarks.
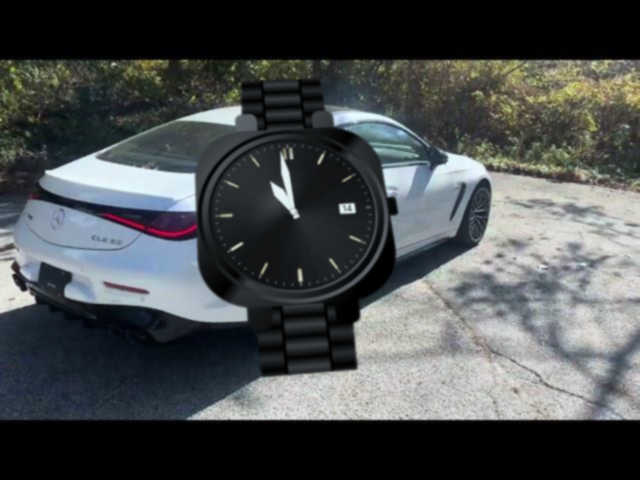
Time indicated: 10:59
